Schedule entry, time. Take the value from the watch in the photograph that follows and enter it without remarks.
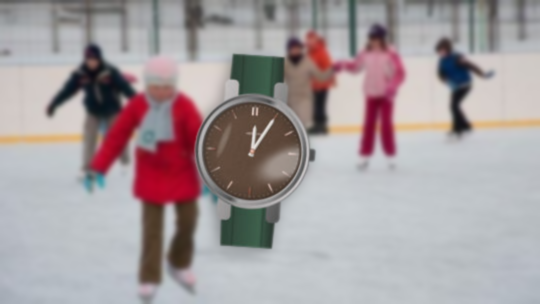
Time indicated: 12:05
